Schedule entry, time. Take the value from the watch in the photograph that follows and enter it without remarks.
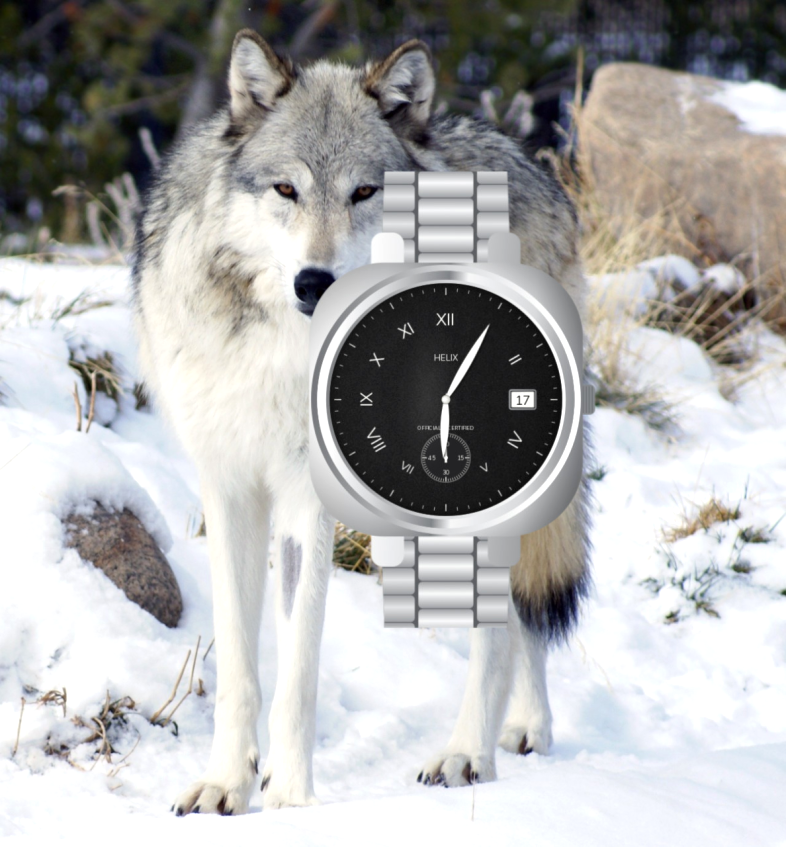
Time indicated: 6:05
